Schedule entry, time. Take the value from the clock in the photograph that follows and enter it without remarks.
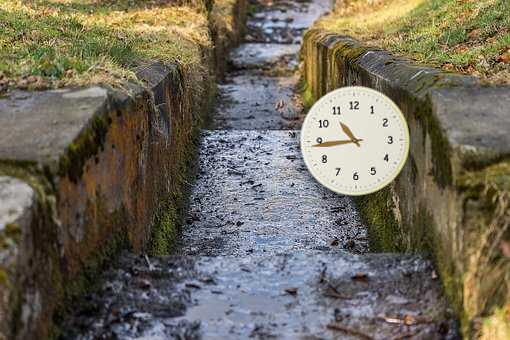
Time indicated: 10:44
